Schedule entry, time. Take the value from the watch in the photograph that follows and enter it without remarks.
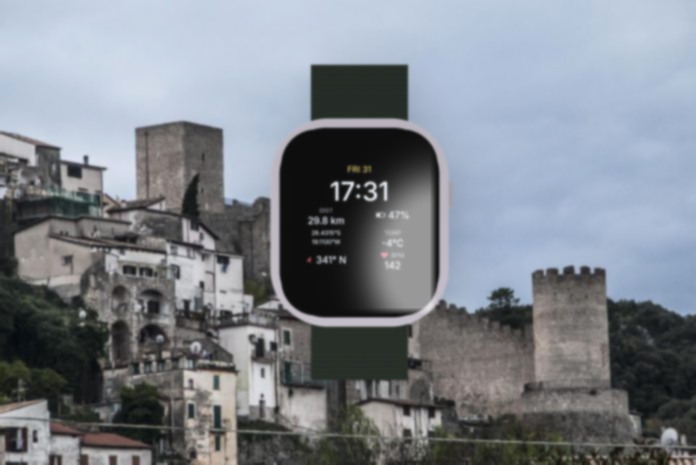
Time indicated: 17:31
